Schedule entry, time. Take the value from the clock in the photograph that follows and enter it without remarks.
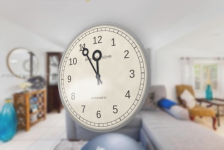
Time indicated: 11:55
